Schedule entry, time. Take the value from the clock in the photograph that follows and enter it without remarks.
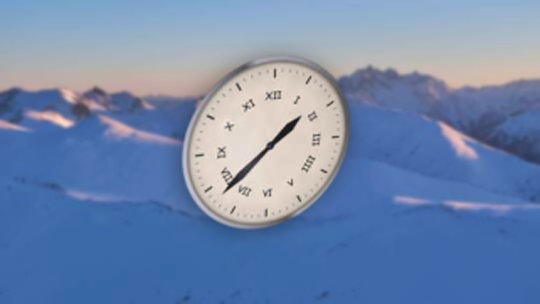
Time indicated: 1:38
